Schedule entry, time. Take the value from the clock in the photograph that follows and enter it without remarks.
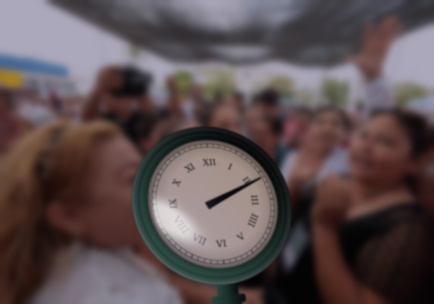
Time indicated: 2:11
